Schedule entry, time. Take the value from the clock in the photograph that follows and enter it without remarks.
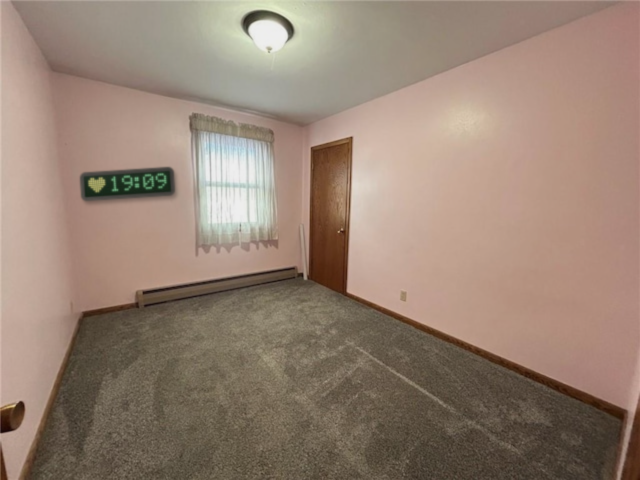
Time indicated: 19:09
